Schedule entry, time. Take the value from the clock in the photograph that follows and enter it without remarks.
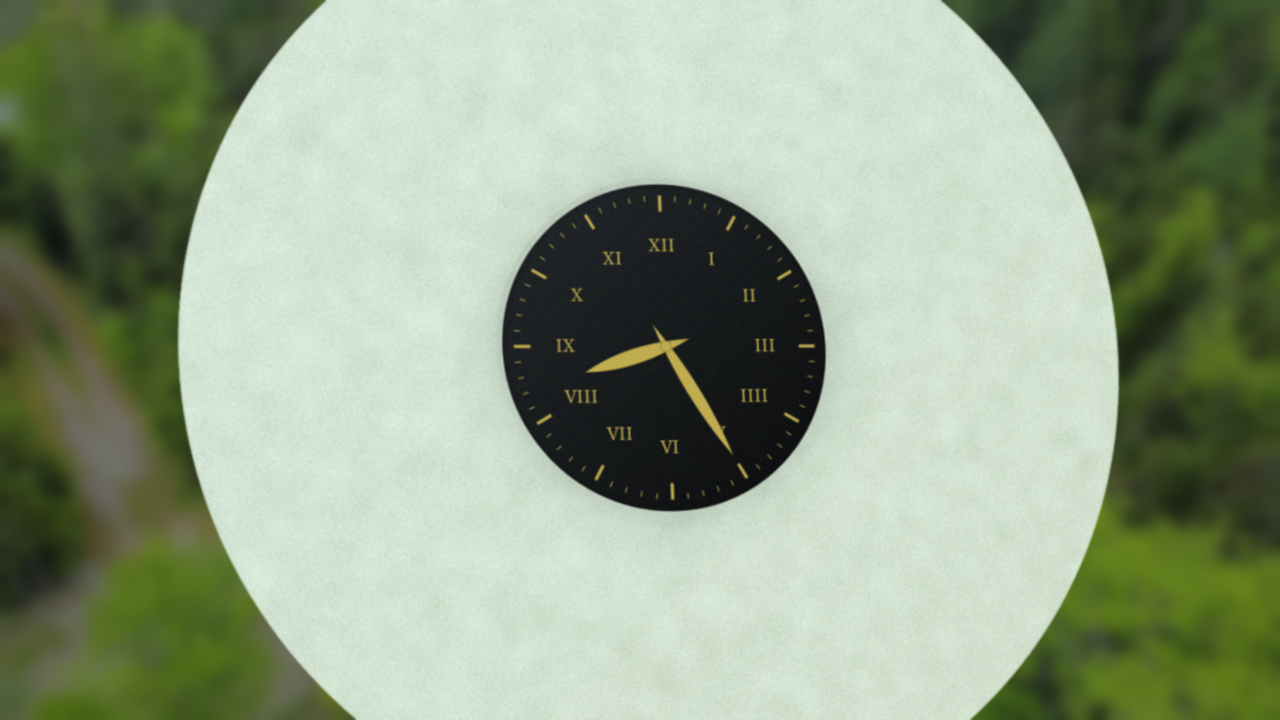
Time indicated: 8:25
